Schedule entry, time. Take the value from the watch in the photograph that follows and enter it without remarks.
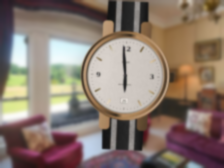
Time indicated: 5:59
